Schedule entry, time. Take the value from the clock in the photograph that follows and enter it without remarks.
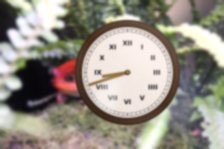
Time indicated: 8:42
